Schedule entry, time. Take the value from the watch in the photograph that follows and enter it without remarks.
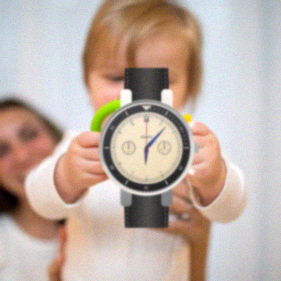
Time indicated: 6:07
